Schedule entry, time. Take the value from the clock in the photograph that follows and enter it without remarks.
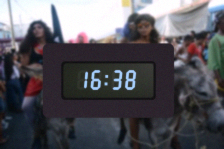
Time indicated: 16:38
